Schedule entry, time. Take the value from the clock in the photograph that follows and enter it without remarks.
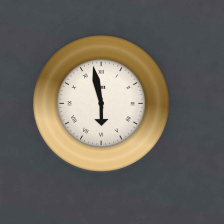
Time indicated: 5:58
